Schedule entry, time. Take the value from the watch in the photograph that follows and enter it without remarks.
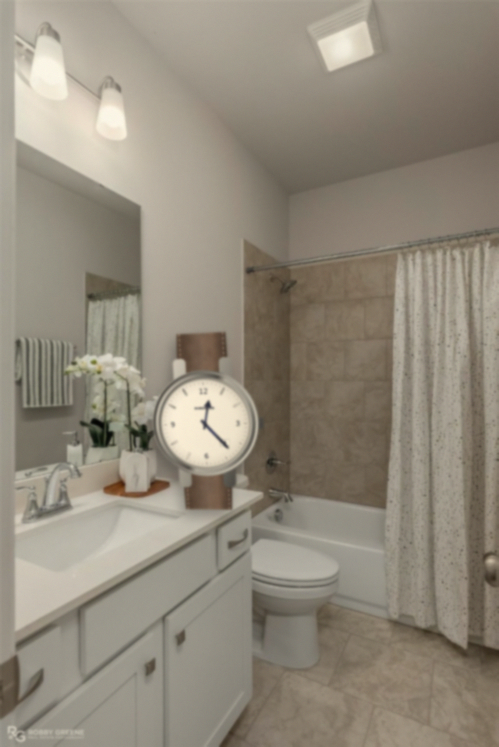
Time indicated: 12:23
